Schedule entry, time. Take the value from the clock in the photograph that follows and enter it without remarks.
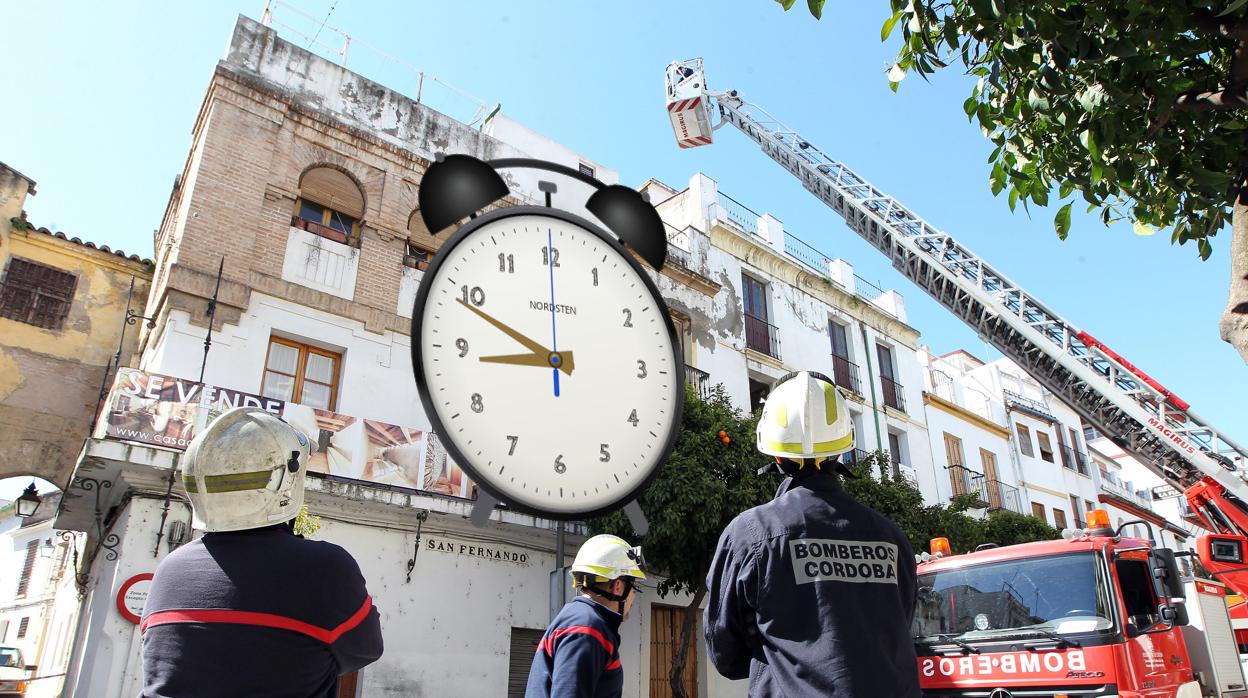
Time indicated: 8:49:00
